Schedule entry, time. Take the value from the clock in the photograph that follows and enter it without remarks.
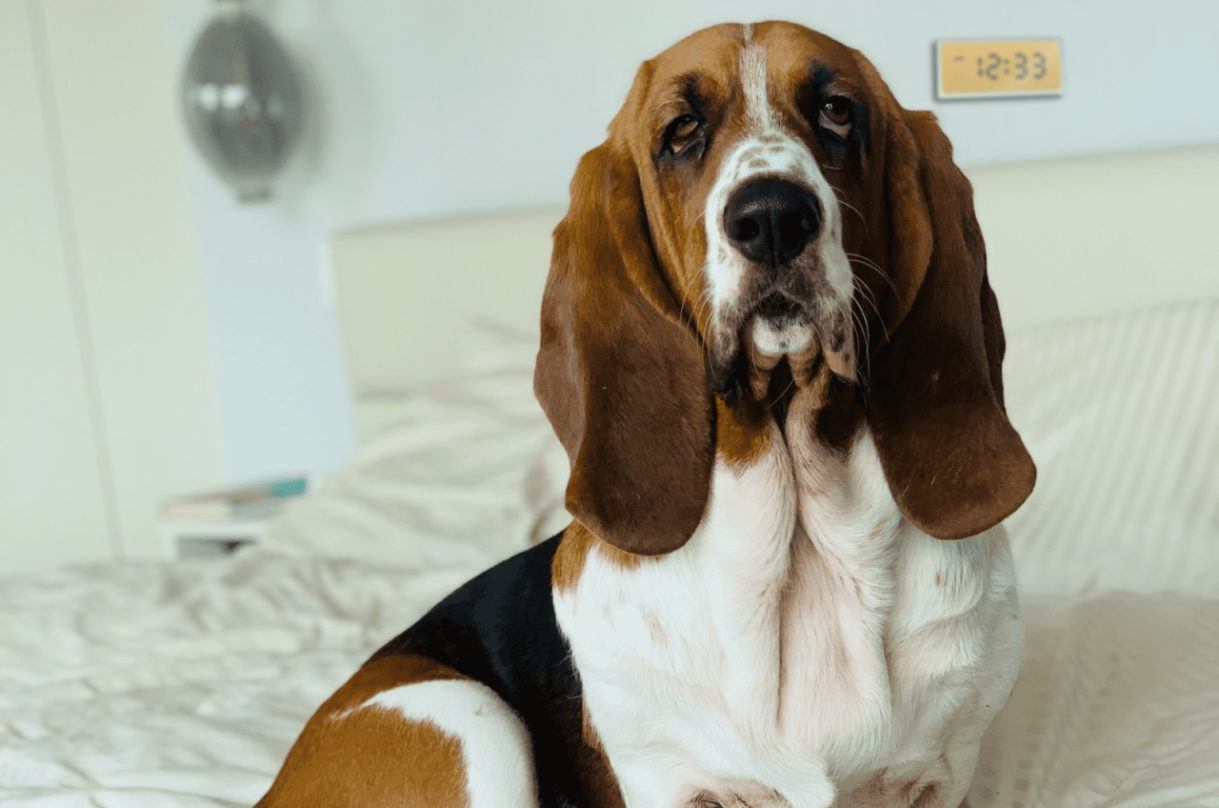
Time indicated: 12:33
